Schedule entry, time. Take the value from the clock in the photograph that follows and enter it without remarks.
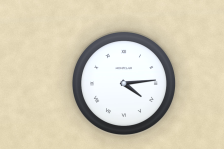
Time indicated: 4:14
